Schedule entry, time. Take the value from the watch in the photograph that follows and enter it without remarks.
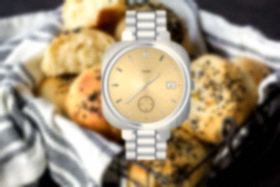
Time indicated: 1:38
